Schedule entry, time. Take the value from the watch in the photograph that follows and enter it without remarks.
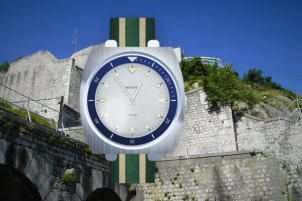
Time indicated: 12:54
